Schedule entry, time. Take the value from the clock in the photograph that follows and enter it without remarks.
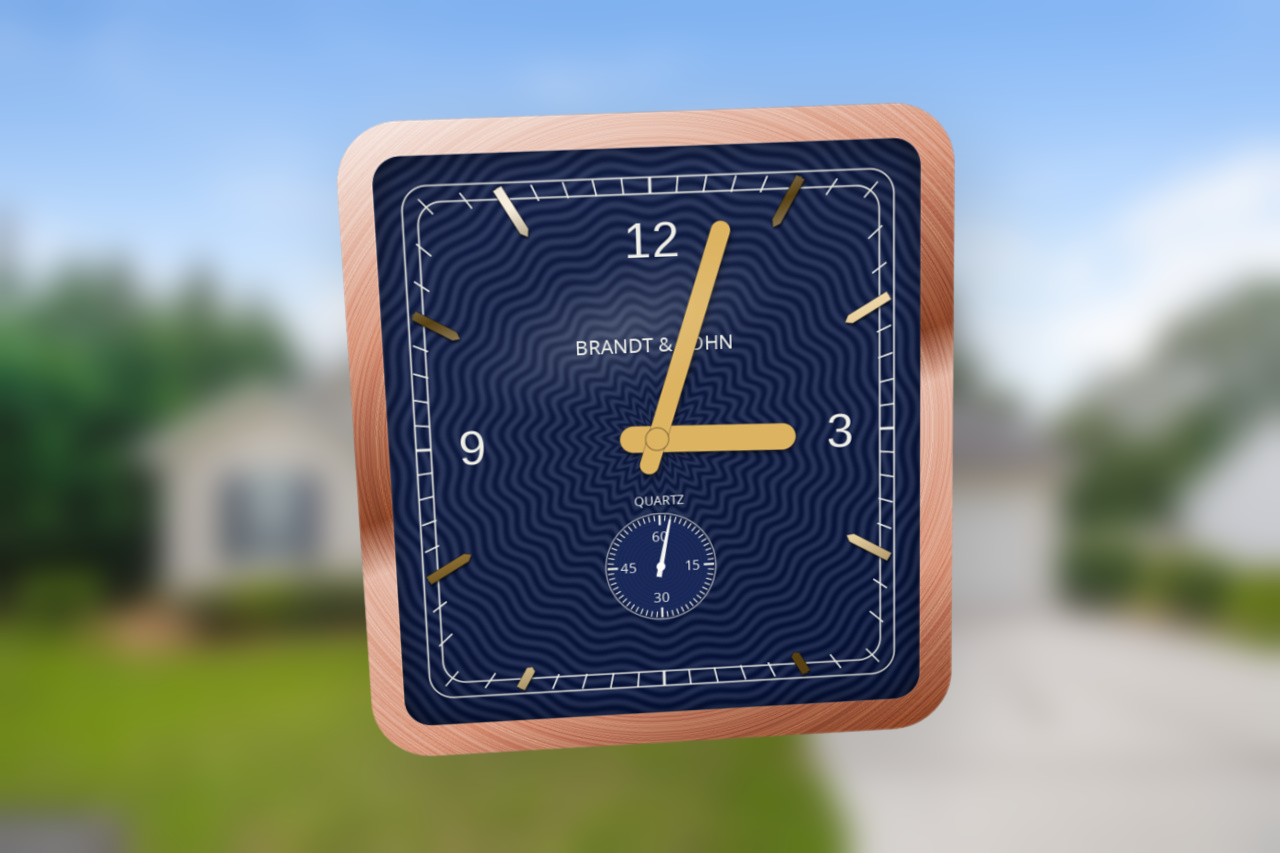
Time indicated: 3:03:02
